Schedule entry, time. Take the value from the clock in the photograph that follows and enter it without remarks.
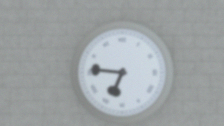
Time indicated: 6:46
